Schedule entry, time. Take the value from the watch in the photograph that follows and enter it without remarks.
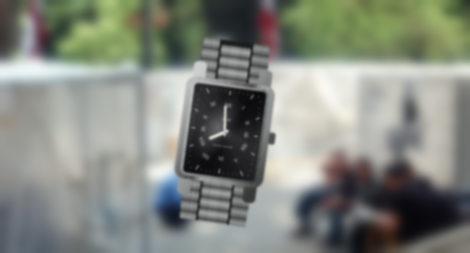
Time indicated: 7:59
